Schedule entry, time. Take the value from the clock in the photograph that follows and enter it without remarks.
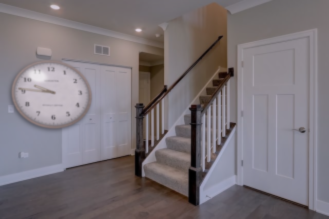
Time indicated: 9:46
